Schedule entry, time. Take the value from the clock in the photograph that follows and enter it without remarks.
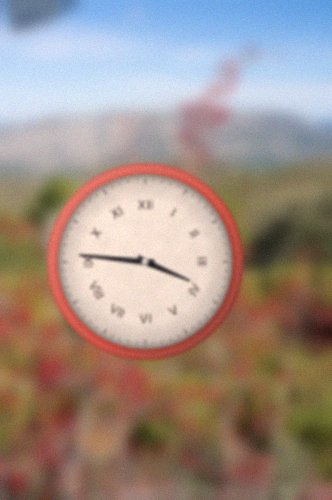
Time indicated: 3:46
